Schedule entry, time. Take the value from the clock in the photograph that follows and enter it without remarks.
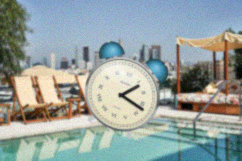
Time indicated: 1:17
